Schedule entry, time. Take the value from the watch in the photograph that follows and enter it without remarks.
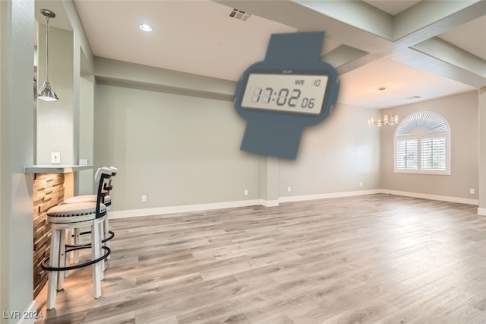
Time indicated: 17:02:06
